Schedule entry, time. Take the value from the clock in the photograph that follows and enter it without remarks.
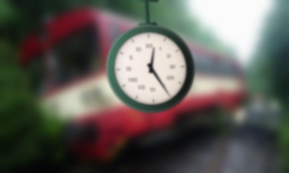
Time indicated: 12:25
